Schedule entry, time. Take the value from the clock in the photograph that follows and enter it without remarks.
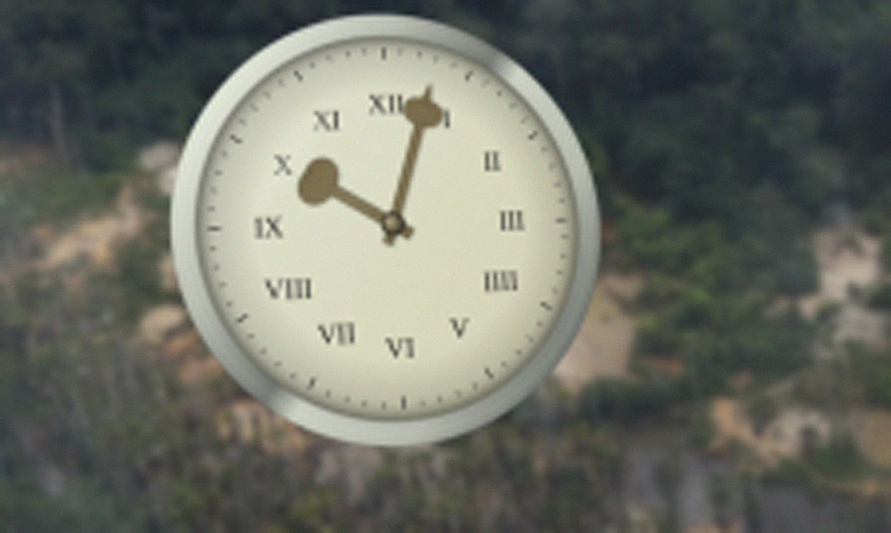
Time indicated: 10:03
